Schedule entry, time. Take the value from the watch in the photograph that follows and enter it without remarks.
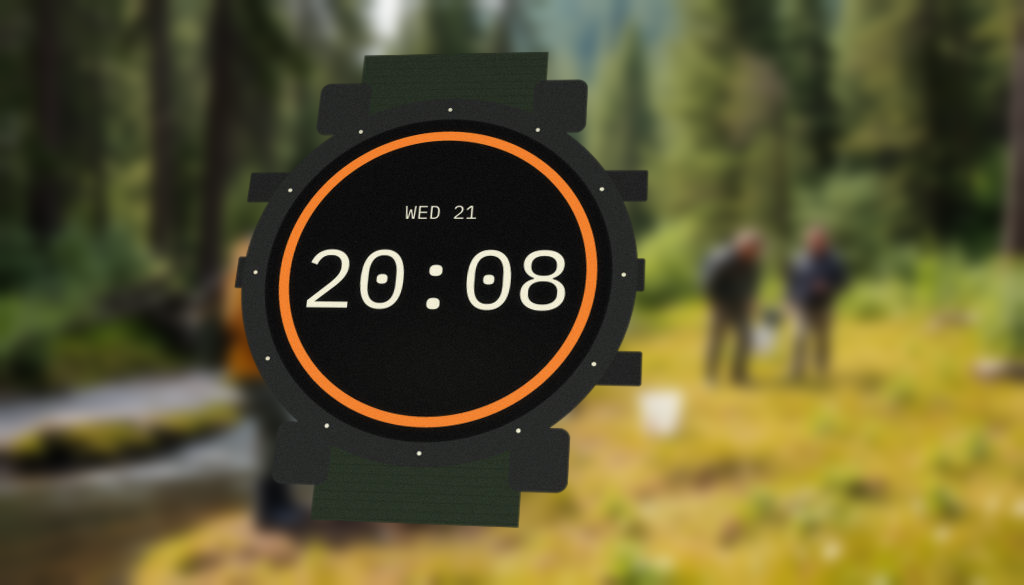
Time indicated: 20:08
